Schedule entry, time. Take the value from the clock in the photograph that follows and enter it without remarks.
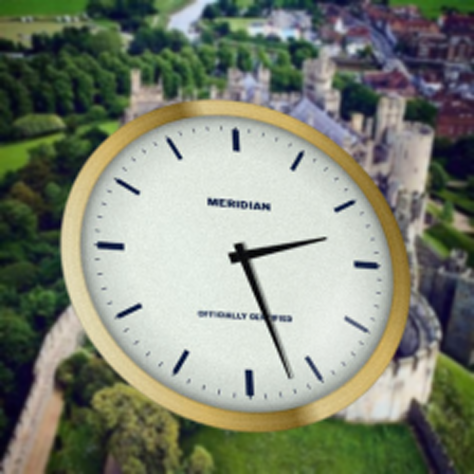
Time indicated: 2:27
